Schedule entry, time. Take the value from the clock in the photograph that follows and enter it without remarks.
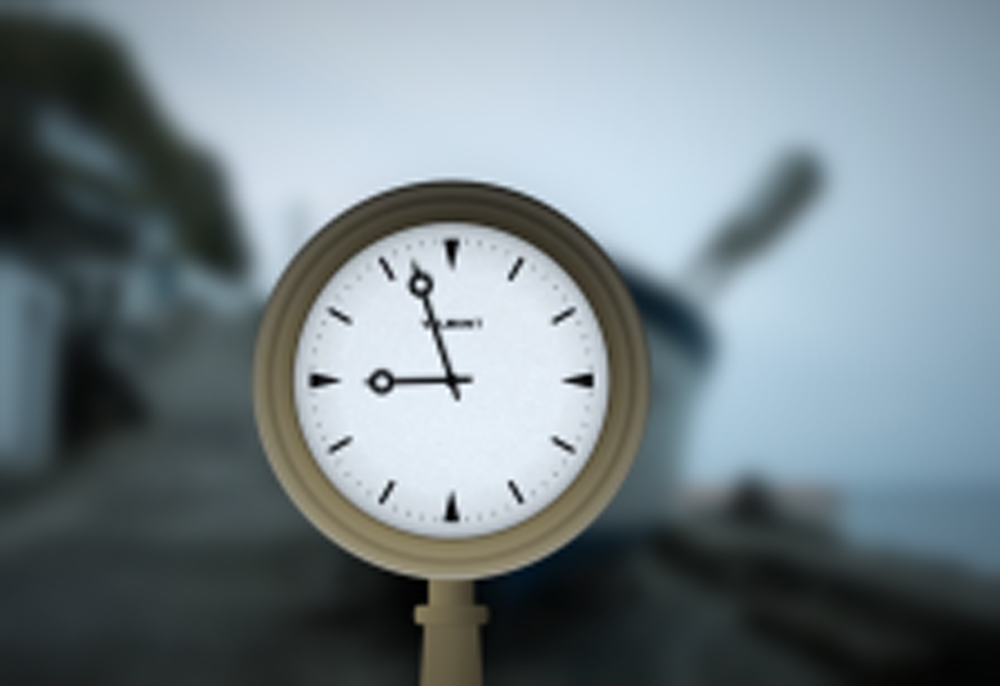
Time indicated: 8:57
